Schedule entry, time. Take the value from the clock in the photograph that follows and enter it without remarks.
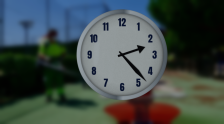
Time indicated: 2:23
